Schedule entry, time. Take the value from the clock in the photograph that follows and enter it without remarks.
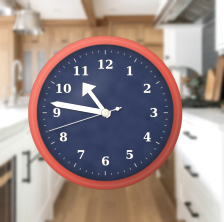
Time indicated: 10:46:42
